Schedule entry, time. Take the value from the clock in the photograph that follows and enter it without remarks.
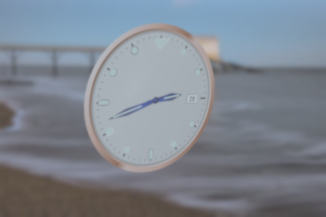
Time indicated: 2:42
